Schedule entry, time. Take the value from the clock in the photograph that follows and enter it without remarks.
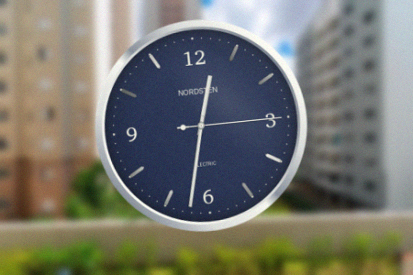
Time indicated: 12:32:15
